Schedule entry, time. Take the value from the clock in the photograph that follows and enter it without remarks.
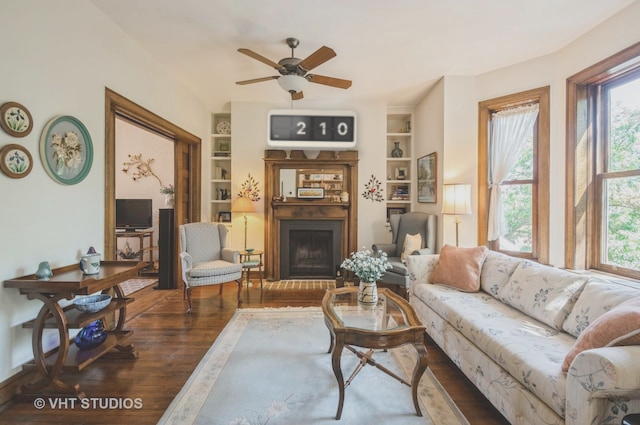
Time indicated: 2:10
